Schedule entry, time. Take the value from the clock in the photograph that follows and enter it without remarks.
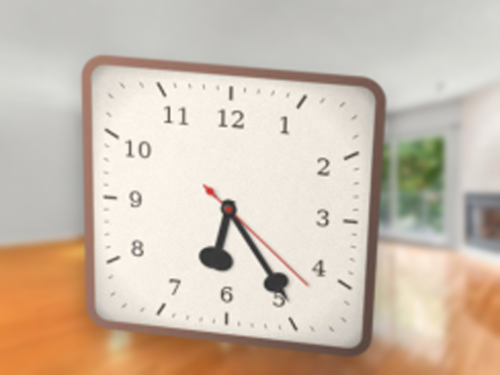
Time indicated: 6:24:22
